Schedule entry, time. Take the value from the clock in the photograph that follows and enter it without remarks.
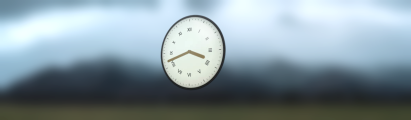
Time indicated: 3:42
